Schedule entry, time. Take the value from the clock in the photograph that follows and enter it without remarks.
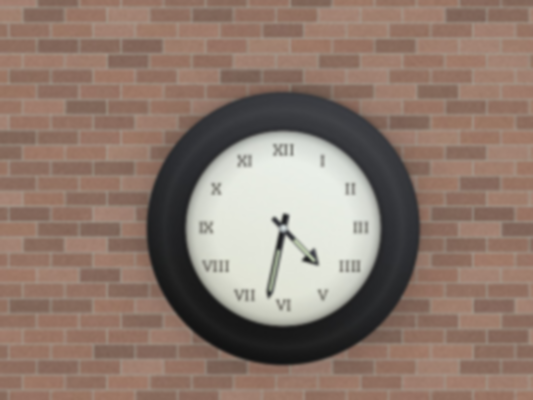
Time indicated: 4:32
